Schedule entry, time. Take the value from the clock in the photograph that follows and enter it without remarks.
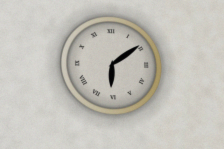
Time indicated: 6:09
